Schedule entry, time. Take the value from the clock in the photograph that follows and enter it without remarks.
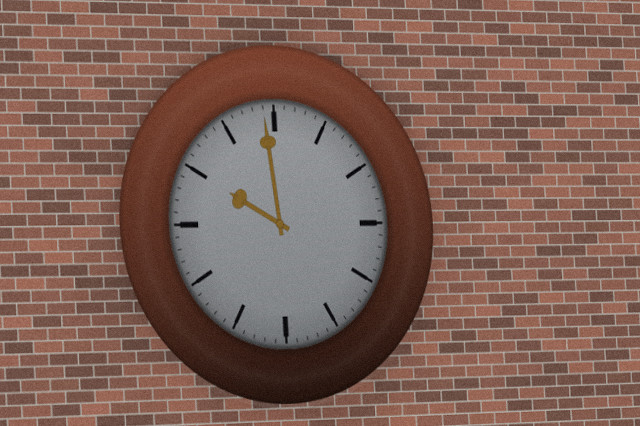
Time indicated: 9:59
